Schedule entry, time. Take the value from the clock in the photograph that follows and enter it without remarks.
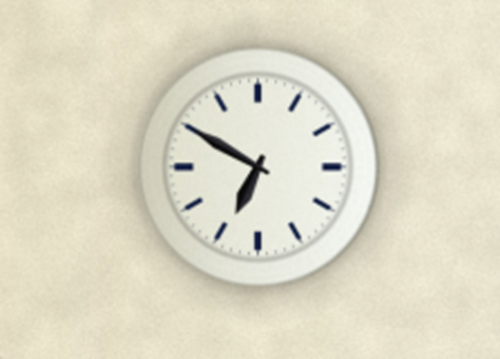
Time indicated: 6:50
